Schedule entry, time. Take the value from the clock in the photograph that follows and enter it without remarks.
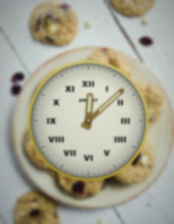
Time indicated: 12:08
